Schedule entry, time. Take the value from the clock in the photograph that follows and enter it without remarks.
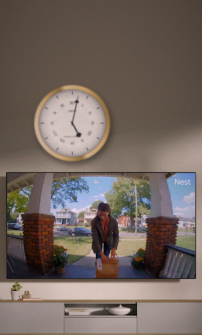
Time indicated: 5:02
